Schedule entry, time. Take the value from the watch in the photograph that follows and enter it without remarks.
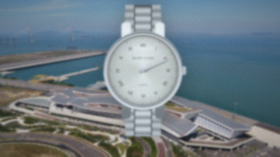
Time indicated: 2:11
